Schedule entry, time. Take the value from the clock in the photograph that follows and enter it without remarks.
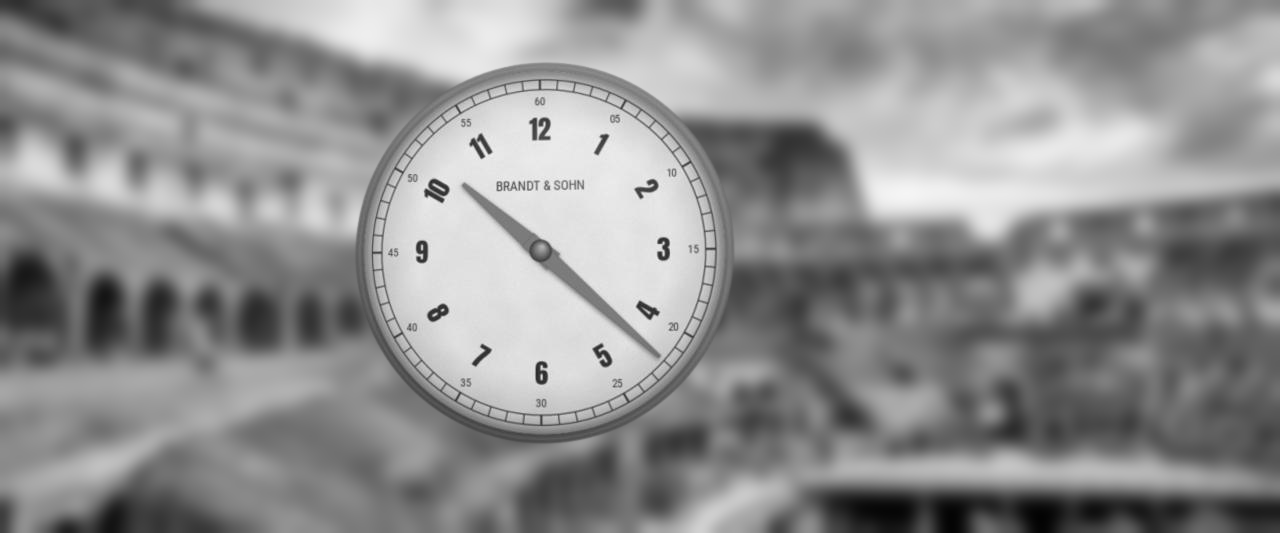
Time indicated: 10:22
